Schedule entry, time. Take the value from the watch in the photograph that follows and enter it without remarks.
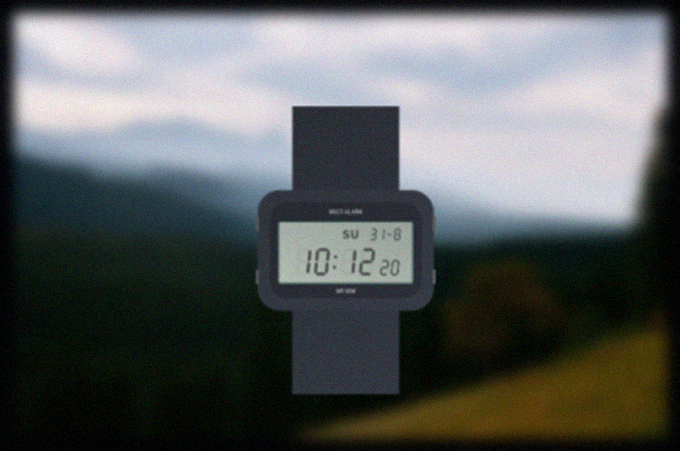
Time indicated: 10:12:20
